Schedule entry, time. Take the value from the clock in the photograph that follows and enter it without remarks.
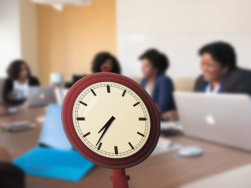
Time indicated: 7:36
